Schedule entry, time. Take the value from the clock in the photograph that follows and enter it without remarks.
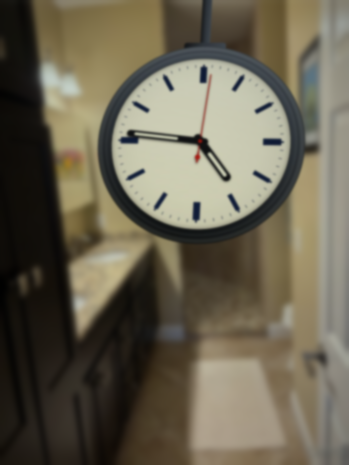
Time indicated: 4:46:01
